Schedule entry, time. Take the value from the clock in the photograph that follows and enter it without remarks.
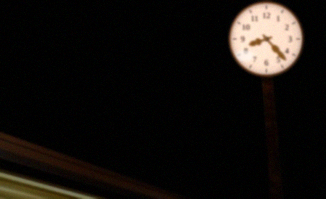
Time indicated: 8:23
